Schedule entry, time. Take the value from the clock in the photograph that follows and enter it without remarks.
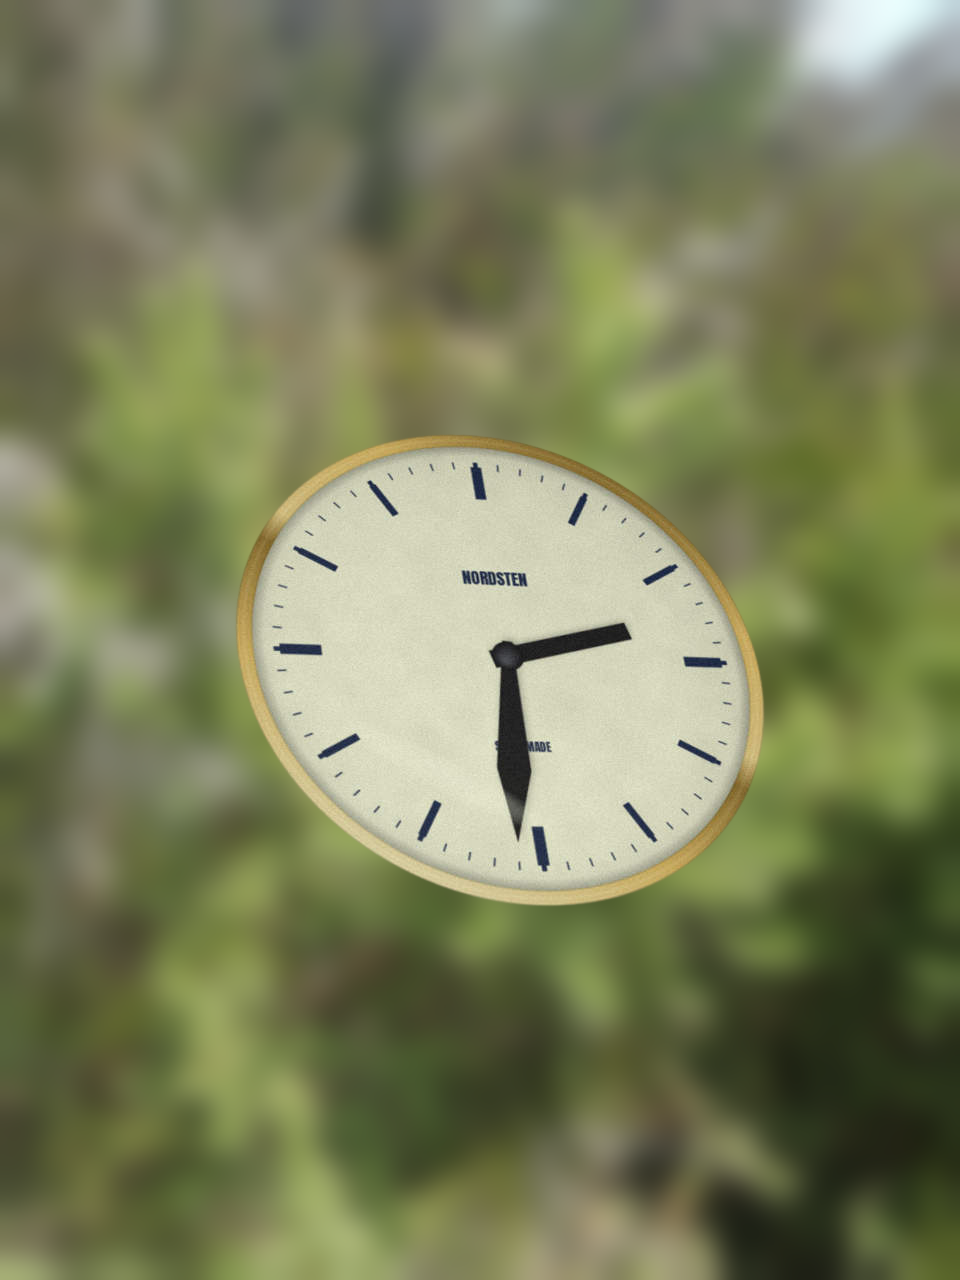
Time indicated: 2:31
